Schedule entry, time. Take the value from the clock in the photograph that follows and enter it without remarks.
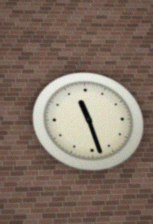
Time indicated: 11:28
